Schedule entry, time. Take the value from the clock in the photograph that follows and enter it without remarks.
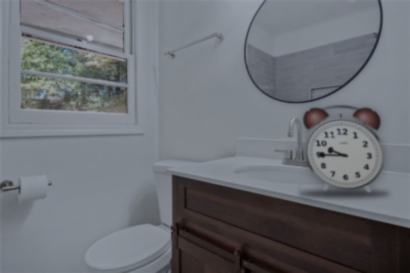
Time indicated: 9:45
